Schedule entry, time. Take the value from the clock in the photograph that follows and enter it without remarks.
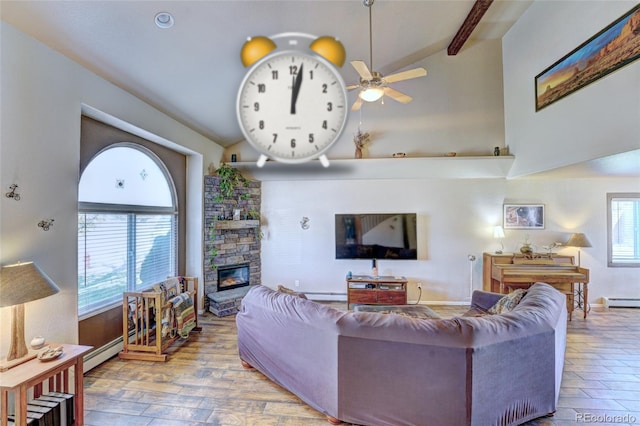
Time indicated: 12:02
